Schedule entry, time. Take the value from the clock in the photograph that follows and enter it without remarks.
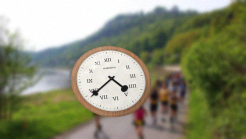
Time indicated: 4:39
